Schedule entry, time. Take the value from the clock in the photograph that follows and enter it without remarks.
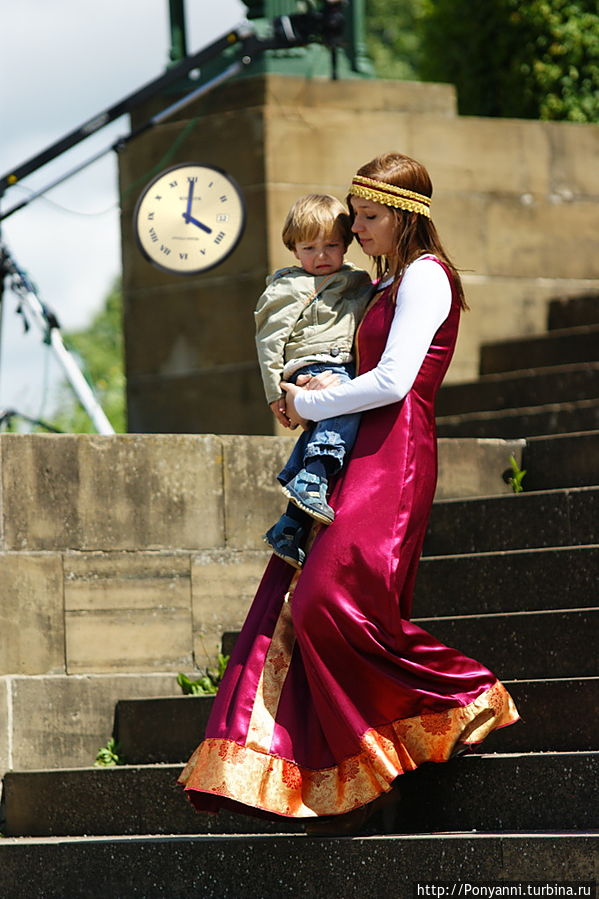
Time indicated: 4:00
